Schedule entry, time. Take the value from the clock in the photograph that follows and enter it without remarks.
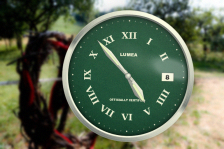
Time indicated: 4:53
